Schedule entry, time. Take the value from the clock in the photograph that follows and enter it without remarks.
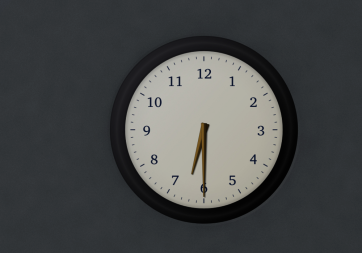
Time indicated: 6:30
